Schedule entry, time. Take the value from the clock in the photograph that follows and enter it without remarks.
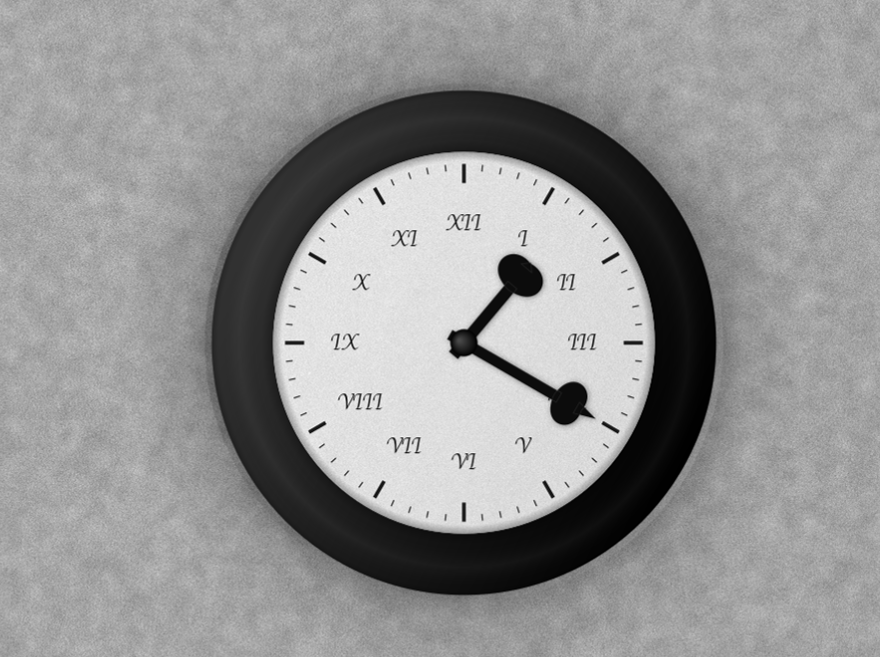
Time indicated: 1:20
